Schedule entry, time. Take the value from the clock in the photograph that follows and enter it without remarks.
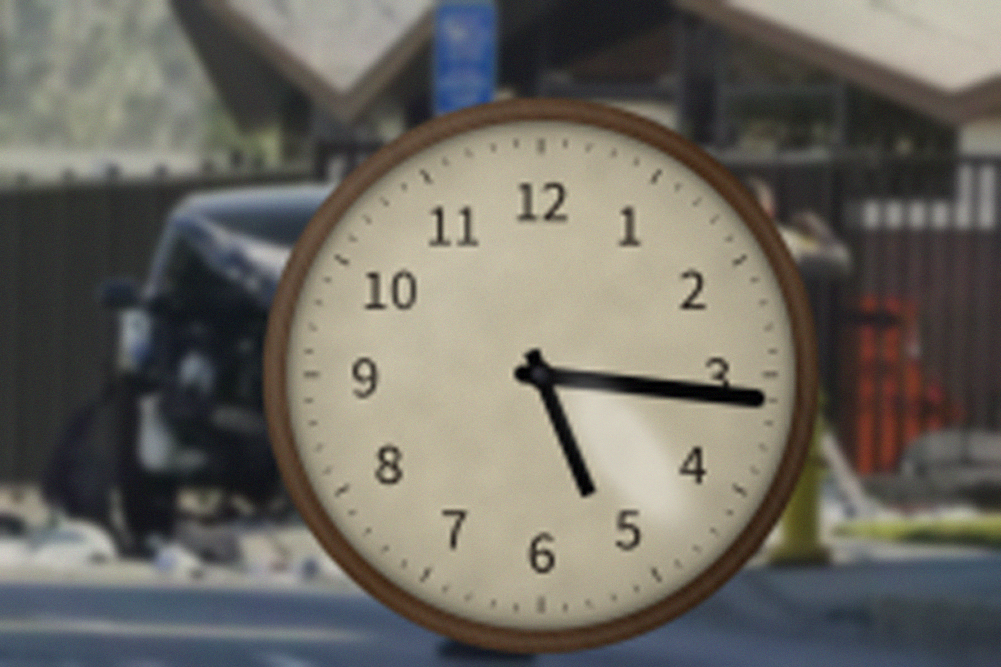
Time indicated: 5:16
